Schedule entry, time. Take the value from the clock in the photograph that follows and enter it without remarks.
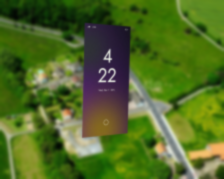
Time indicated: 4:22
